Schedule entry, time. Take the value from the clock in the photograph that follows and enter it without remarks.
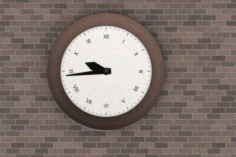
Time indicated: 9:44
